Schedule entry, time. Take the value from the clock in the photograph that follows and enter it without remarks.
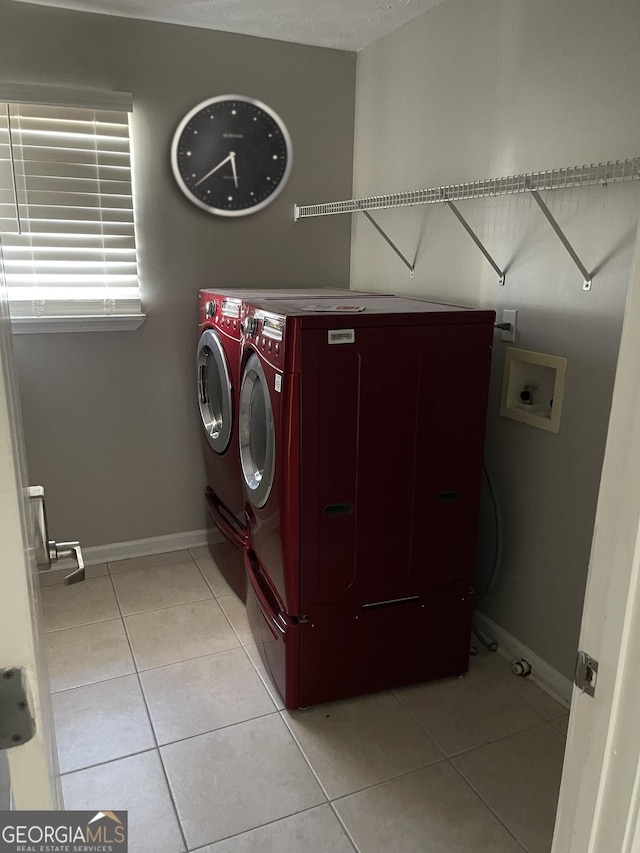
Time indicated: 5:38
